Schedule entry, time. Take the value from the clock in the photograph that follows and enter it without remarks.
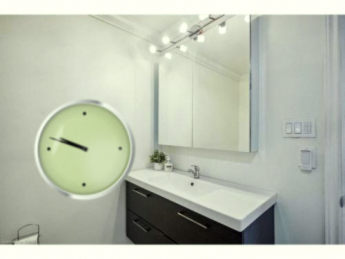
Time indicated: 9:48
